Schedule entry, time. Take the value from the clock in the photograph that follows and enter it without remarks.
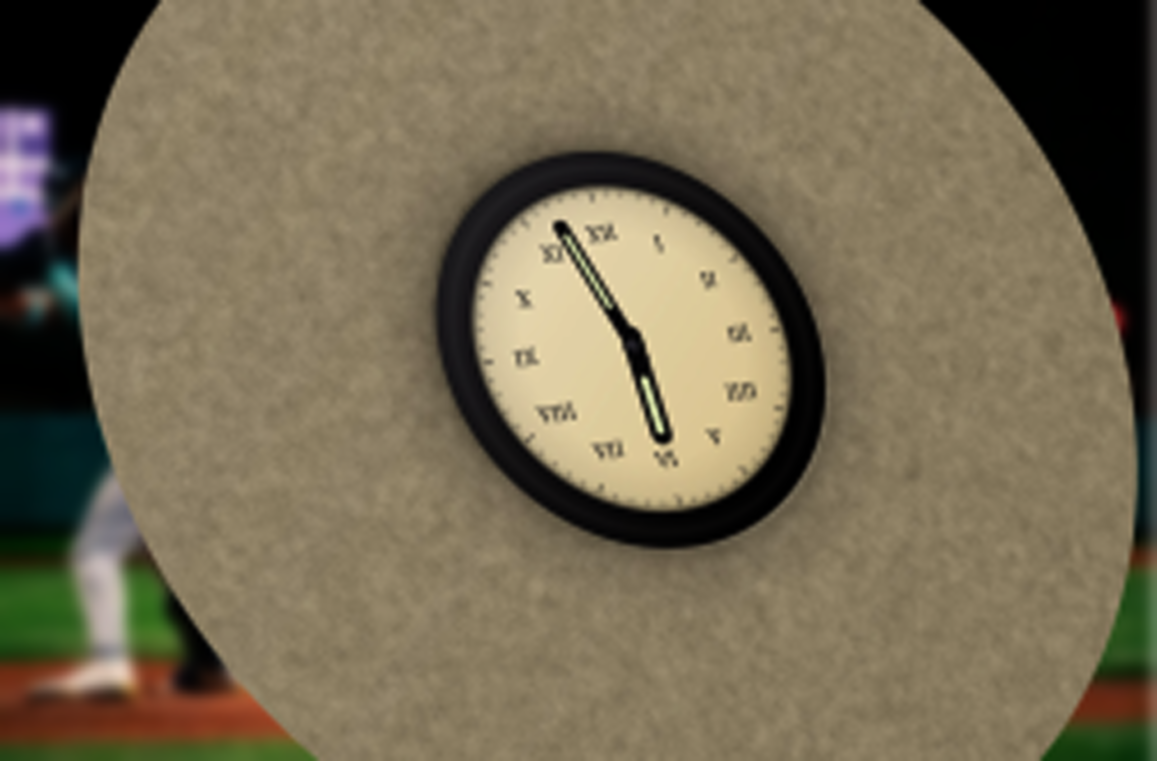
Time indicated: 5:57
